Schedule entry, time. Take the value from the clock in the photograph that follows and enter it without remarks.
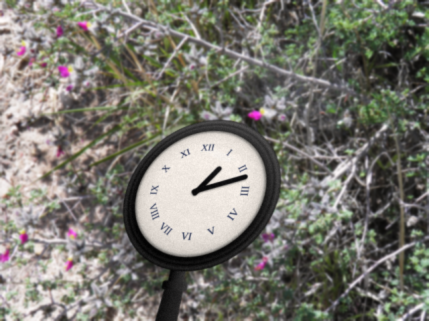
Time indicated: 1:12
